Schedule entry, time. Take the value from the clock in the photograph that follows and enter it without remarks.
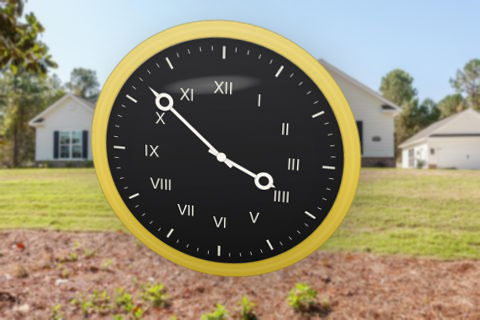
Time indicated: 3:52
